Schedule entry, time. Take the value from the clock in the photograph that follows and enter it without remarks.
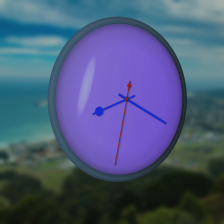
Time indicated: 8:19:32
